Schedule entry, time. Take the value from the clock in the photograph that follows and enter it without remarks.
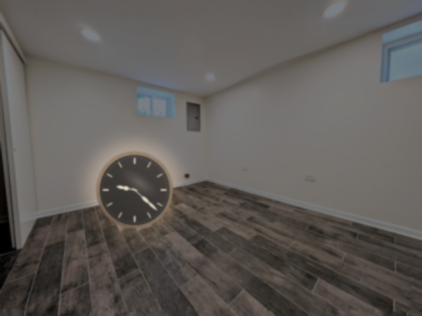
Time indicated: 9:22
